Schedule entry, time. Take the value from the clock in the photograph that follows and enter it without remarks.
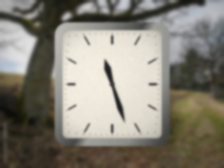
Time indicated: 11:27
